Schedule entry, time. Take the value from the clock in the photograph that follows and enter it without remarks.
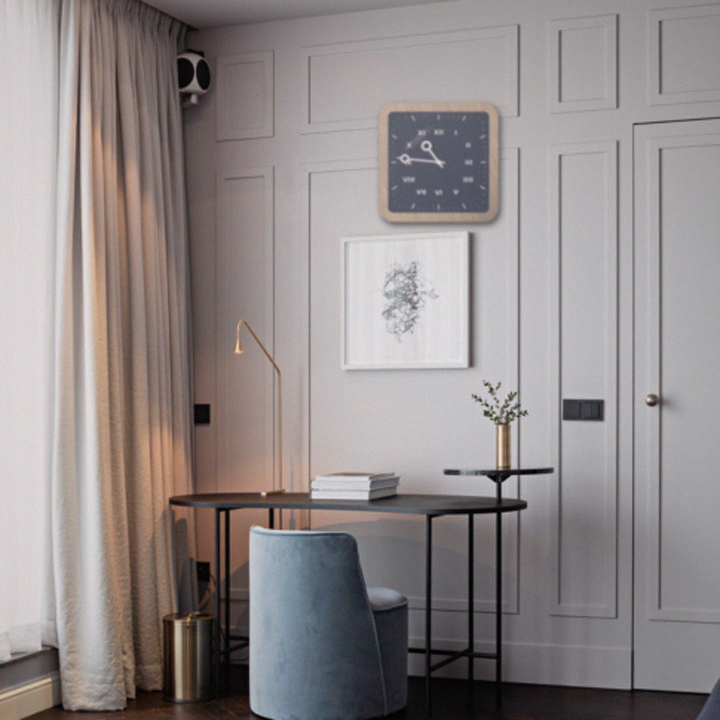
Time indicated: 10:46
